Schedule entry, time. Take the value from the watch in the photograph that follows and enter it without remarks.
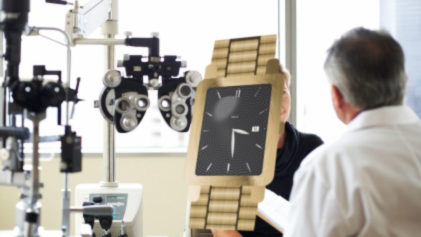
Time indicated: 3:29
